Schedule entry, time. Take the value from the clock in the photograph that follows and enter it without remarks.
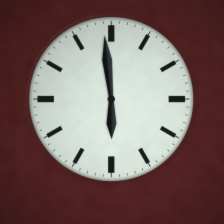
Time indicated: 5:59
